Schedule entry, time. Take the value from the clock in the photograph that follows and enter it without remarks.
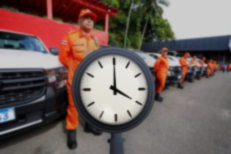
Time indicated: 4:00
